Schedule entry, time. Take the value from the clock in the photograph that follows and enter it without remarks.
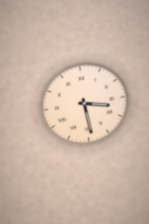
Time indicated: 3:29
